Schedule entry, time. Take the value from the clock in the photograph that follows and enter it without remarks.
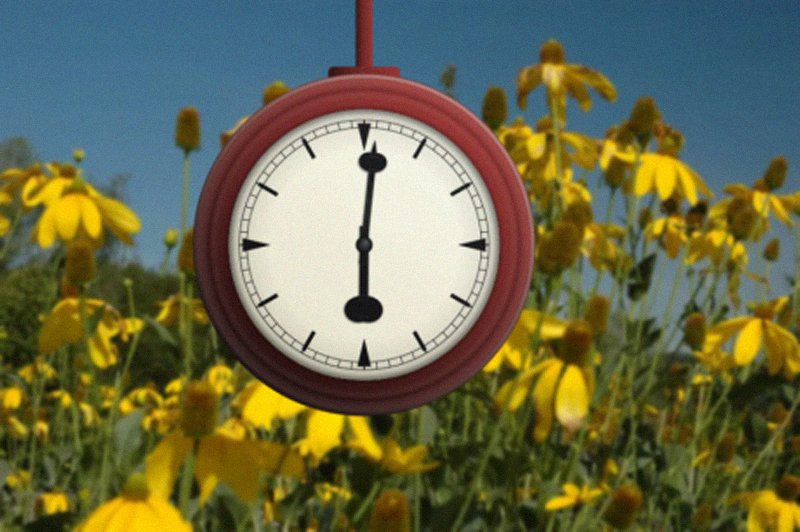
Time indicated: 6:01
